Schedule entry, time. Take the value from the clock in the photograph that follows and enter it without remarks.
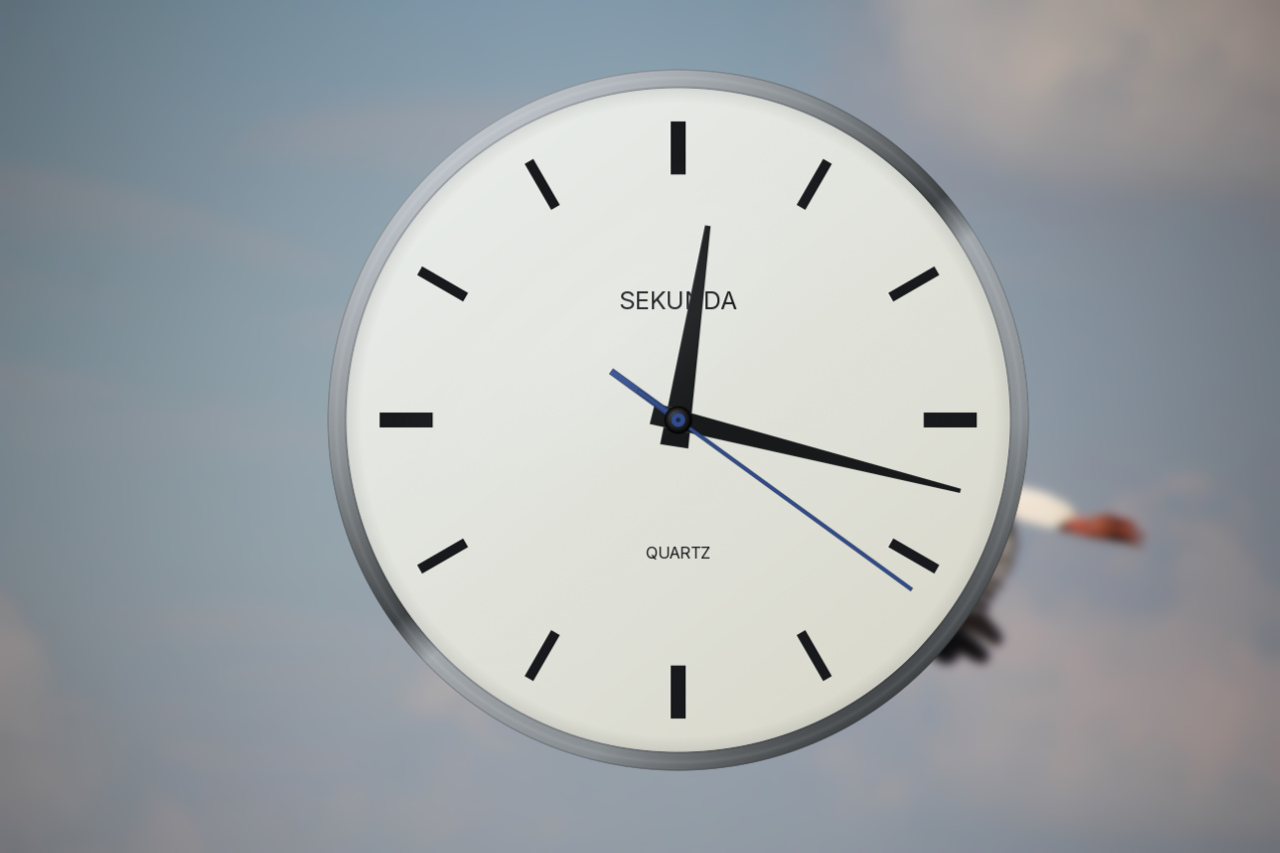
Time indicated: 12:17:21
